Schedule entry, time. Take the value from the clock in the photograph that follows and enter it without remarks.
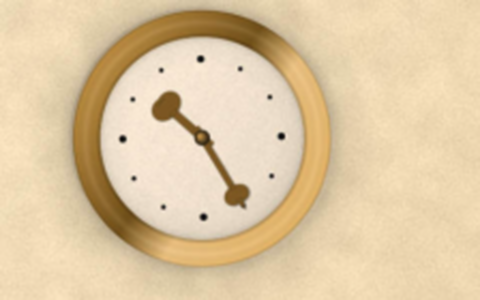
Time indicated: 10:25
